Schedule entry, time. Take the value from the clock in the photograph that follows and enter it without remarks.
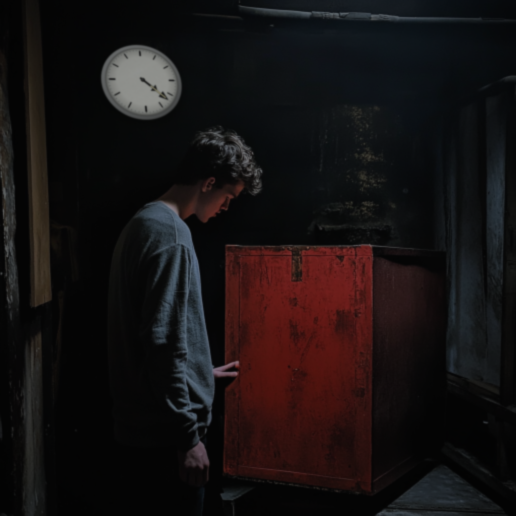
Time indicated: 4:22
